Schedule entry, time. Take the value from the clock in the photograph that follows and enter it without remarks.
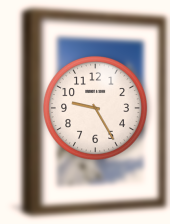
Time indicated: 9:25
